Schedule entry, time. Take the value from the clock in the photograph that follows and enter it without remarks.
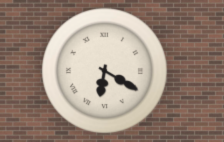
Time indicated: 6:20
